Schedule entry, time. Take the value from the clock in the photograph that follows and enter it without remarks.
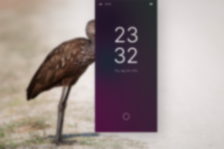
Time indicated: 23:32
